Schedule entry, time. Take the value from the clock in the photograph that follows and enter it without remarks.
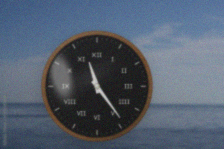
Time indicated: 11:24
